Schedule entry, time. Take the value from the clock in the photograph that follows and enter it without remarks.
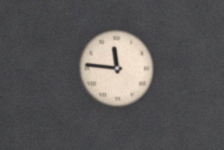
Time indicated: 11:46
